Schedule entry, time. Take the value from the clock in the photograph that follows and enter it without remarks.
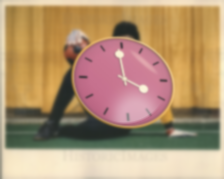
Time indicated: 3:59
